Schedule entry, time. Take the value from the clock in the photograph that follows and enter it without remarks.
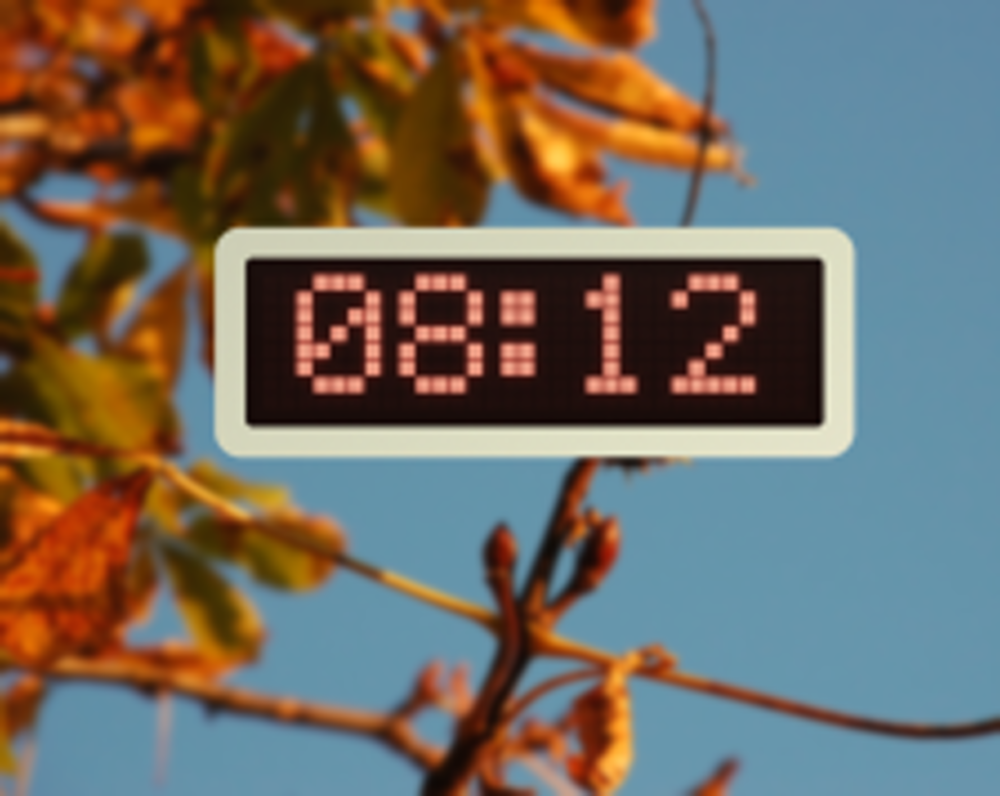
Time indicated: 8:12
